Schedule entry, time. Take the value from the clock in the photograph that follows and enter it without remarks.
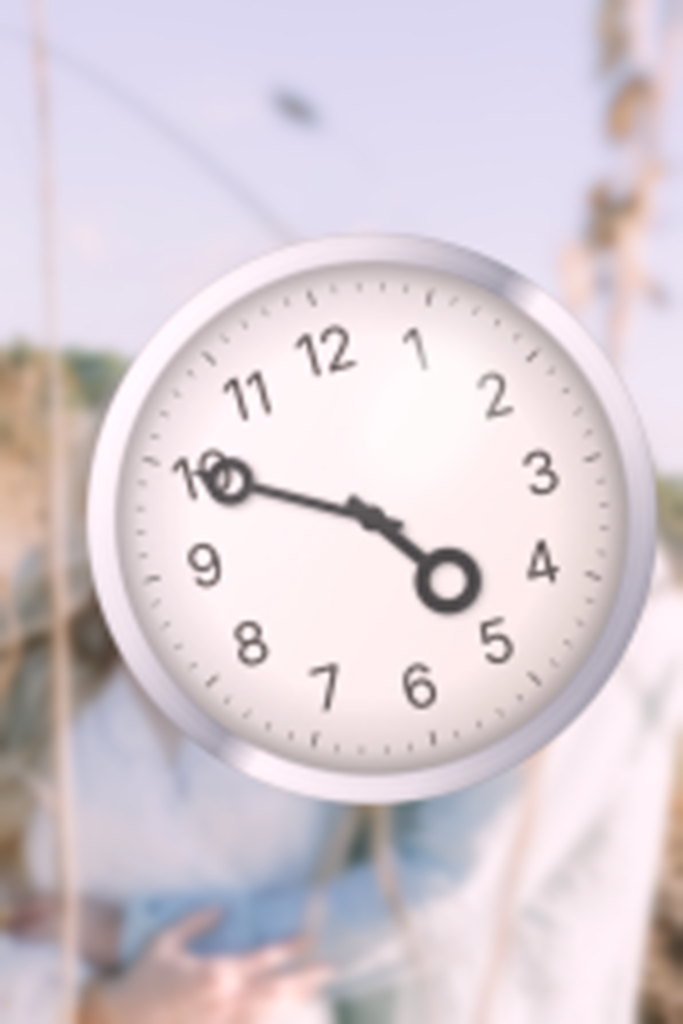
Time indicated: 4:50
